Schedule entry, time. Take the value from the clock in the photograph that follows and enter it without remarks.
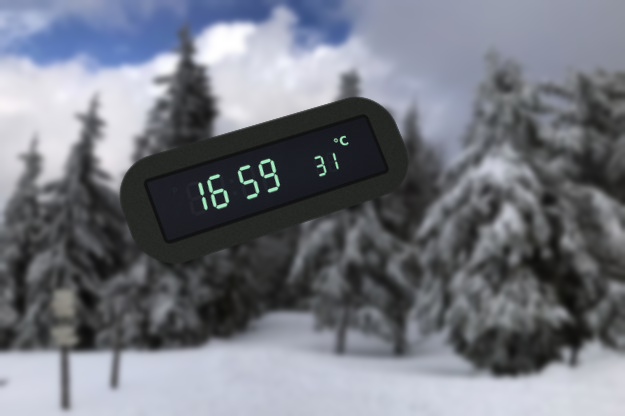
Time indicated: 16:59
